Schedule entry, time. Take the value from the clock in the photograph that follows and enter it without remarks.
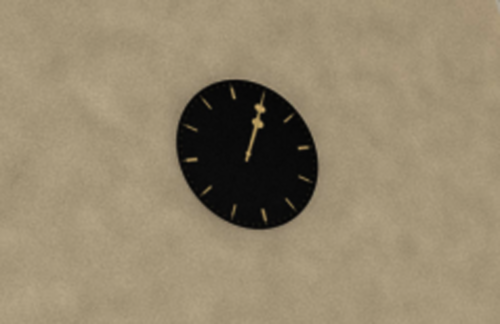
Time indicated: 1:05
